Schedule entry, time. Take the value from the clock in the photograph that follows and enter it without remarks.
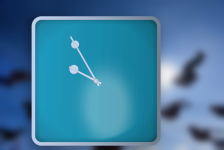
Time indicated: 9:55
